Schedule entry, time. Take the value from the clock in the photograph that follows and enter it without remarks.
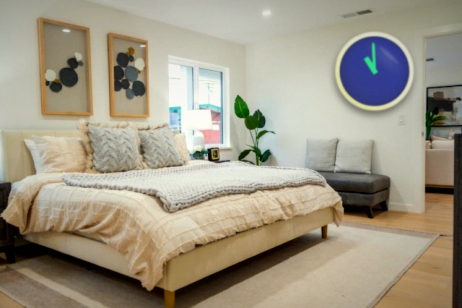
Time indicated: 11:00
